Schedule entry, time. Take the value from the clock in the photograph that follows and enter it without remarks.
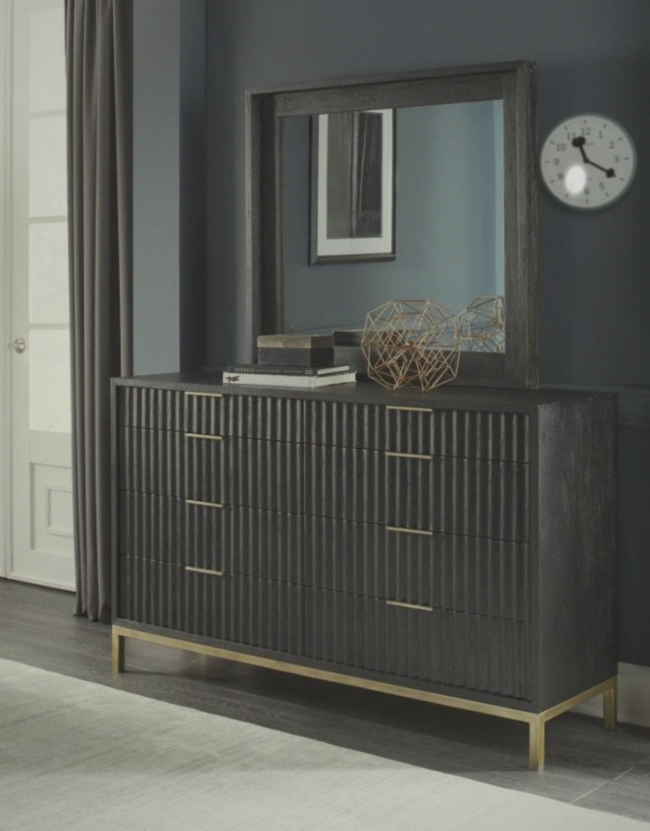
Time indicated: 11:20
